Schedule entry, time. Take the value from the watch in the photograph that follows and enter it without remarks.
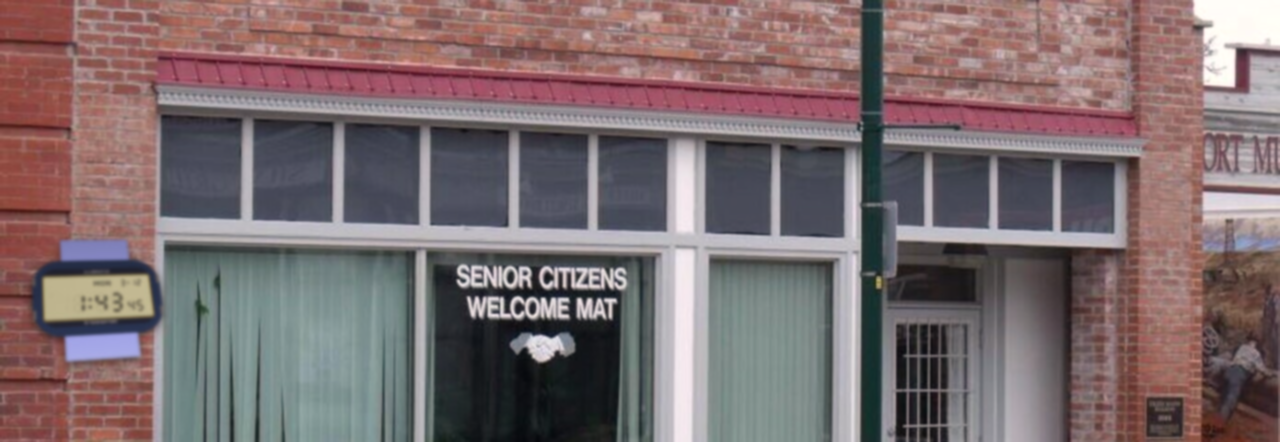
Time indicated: 1:43
